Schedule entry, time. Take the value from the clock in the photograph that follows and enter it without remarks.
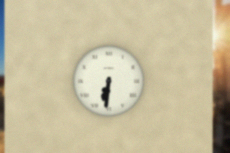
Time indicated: 6:31
